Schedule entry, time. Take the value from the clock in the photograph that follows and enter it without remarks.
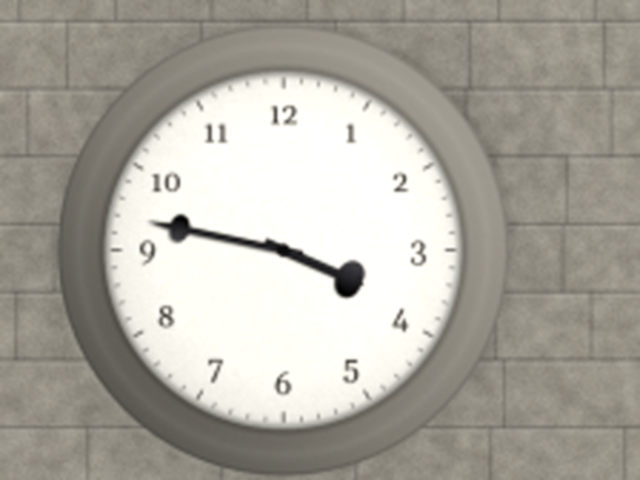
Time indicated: 3:47
